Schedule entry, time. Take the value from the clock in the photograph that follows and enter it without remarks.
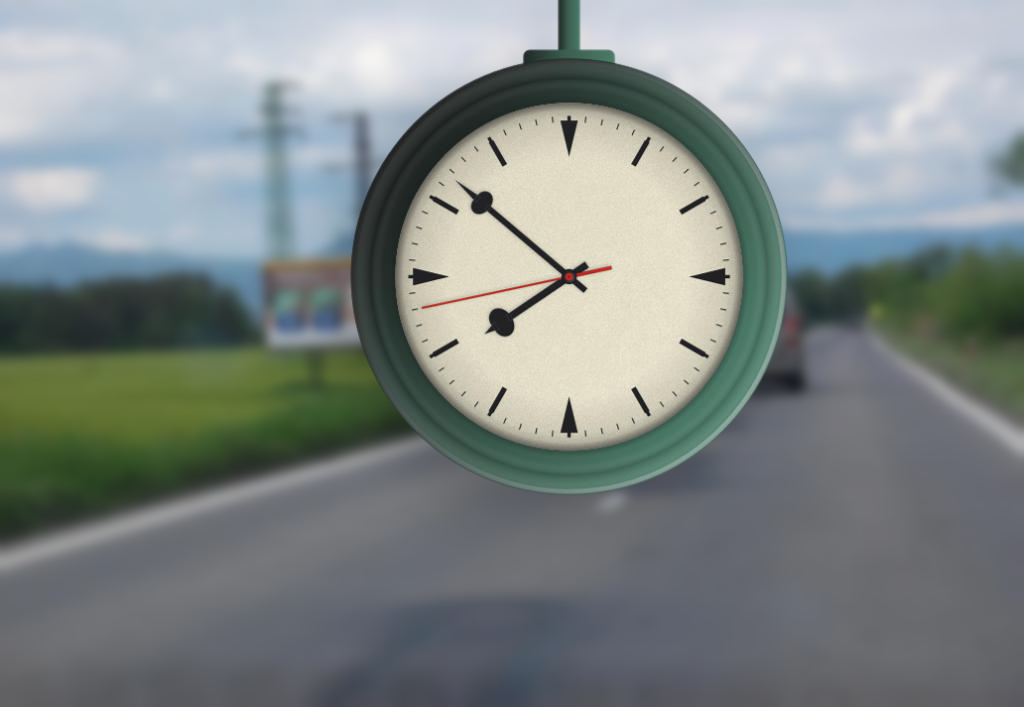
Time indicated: 7:51:43
